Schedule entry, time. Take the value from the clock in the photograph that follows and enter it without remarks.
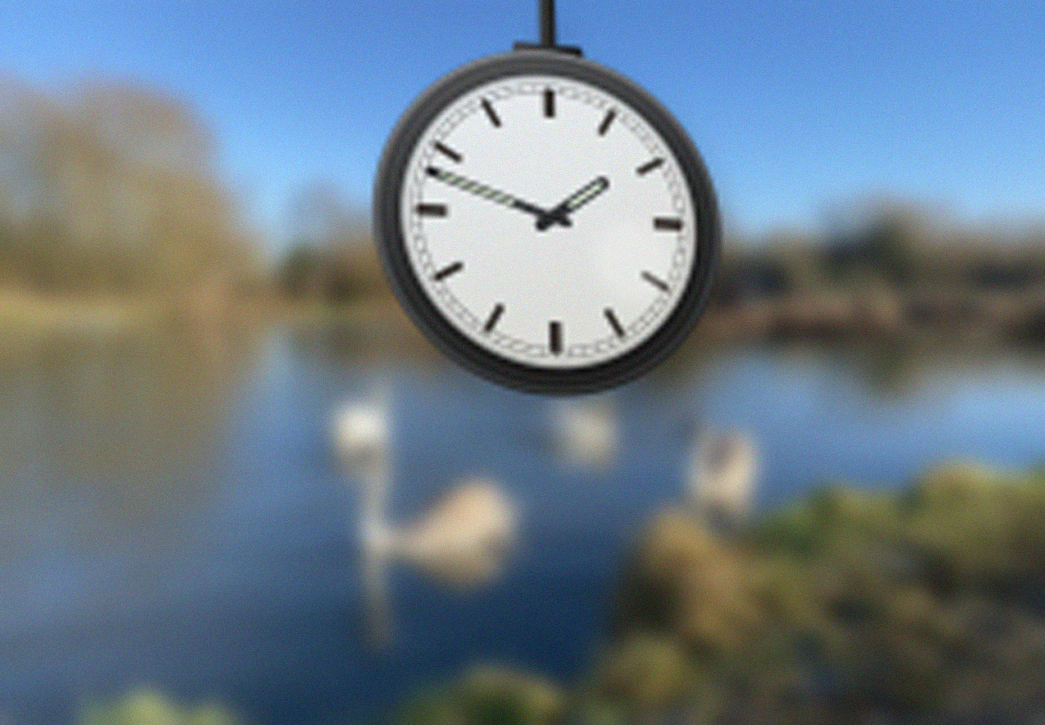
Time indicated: 1:48
